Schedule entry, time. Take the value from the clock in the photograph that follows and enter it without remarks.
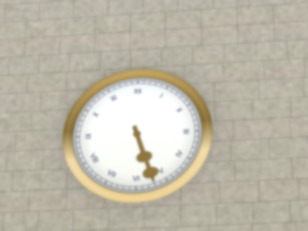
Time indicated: 5:27
